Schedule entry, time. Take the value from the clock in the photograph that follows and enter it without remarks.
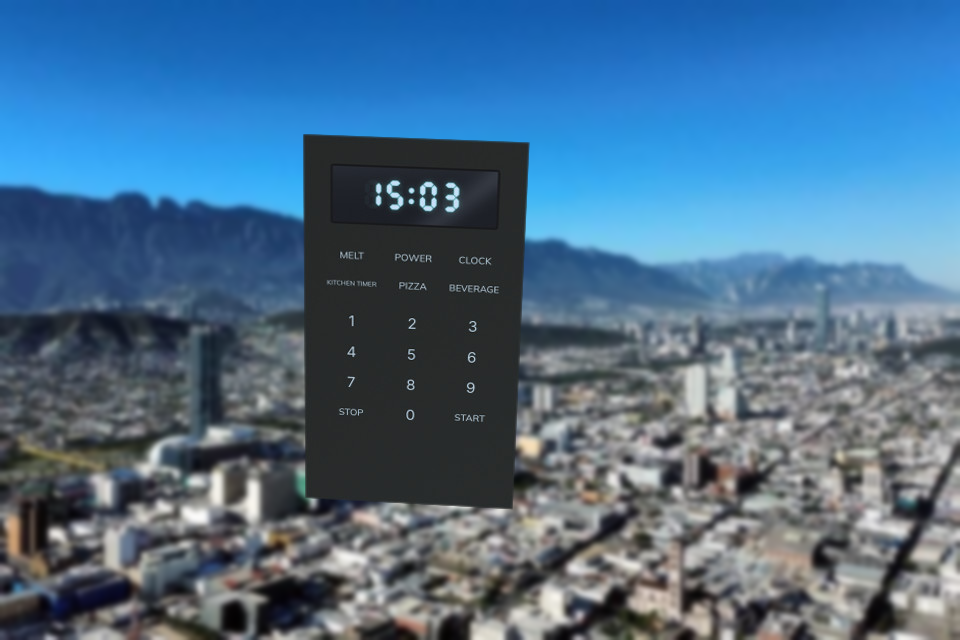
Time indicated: 15:03
